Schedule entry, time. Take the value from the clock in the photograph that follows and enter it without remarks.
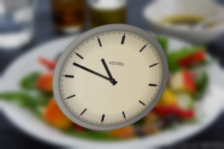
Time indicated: 10:48
